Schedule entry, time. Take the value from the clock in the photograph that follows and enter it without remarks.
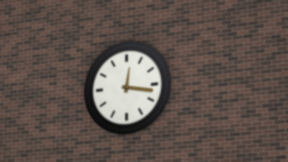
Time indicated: 12:17
